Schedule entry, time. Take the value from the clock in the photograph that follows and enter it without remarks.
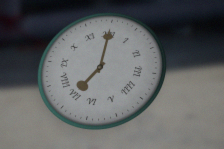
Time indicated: 7:00
